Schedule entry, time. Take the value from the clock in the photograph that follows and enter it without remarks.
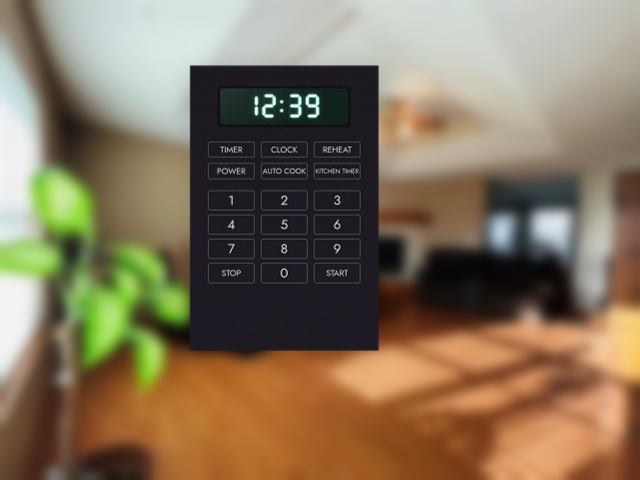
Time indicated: 12:39
